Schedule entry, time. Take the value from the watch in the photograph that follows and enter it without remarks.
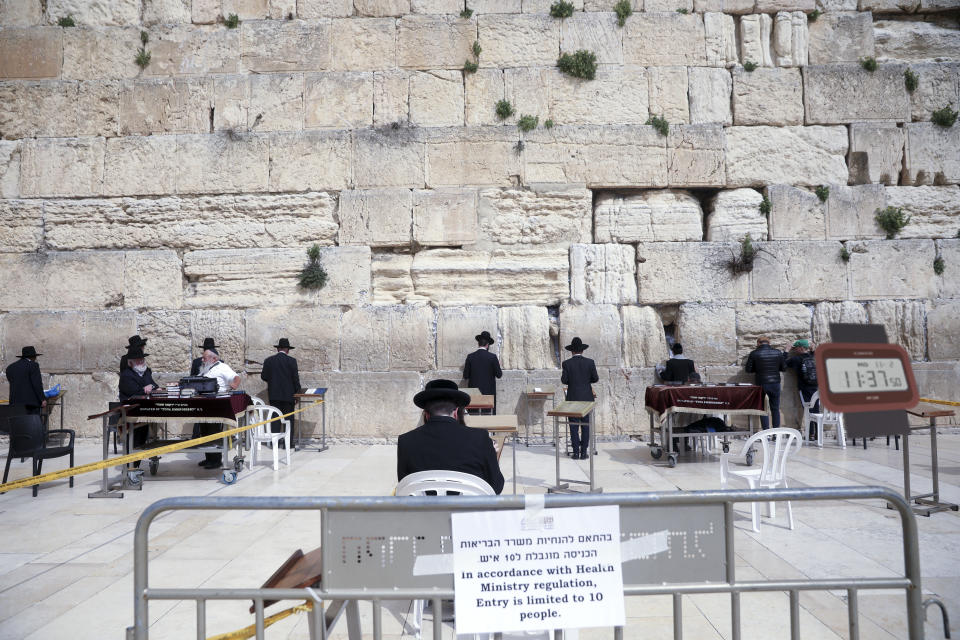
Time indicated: 11:37
